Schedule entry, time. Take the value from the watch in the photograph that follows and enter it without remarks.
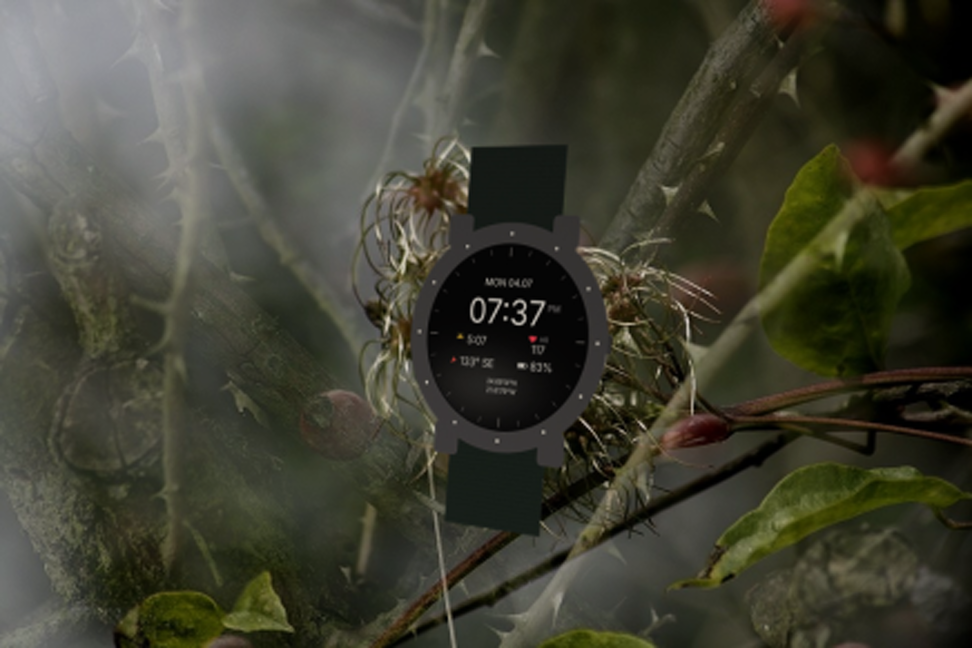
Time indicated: 7:37
